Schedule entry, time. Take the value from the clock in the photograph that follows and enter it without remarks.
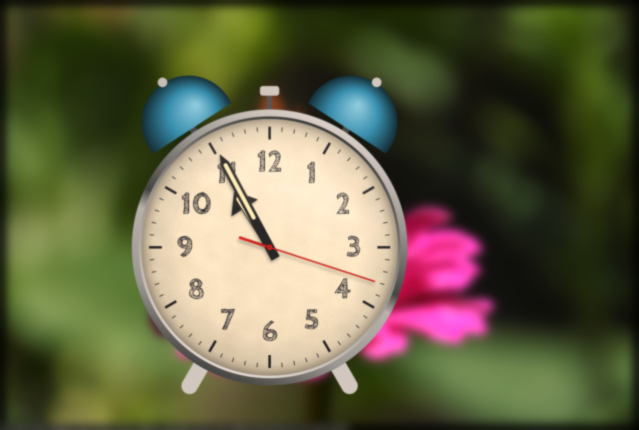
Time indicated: 10:55:18
